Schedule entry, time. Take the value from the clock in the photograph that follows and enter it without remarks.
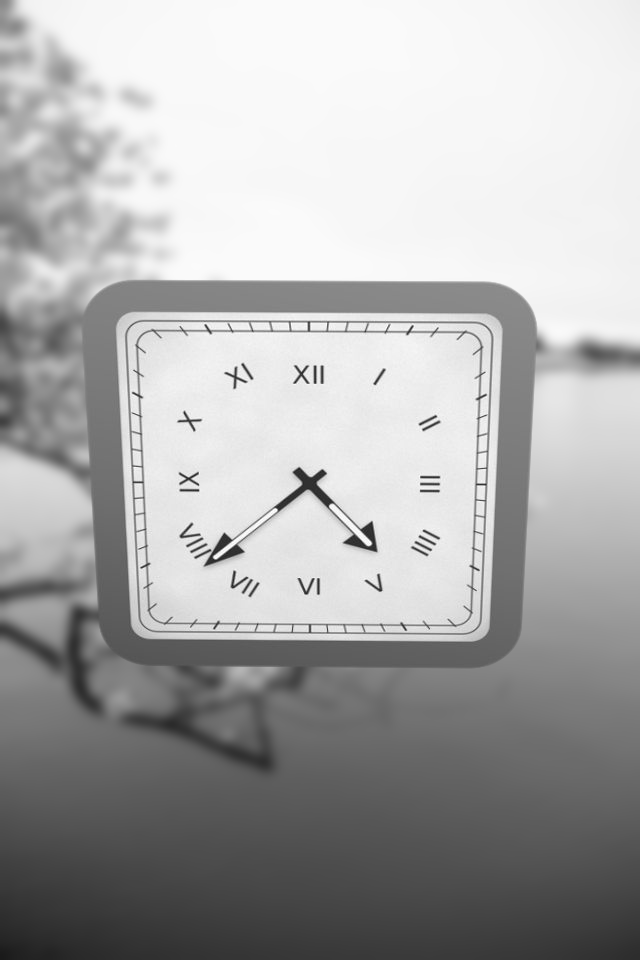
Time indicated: 4:38
